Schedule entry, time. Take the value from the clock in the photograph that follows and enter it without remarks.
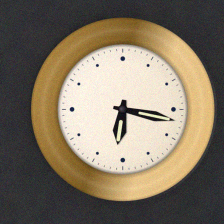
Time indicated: 6:17
